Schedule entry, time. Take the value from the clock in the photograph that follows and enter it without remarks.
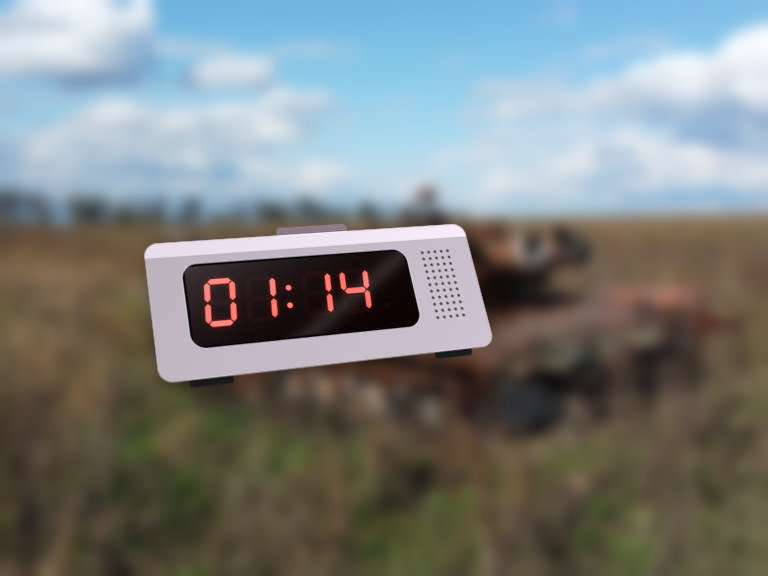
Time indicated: 1:14
